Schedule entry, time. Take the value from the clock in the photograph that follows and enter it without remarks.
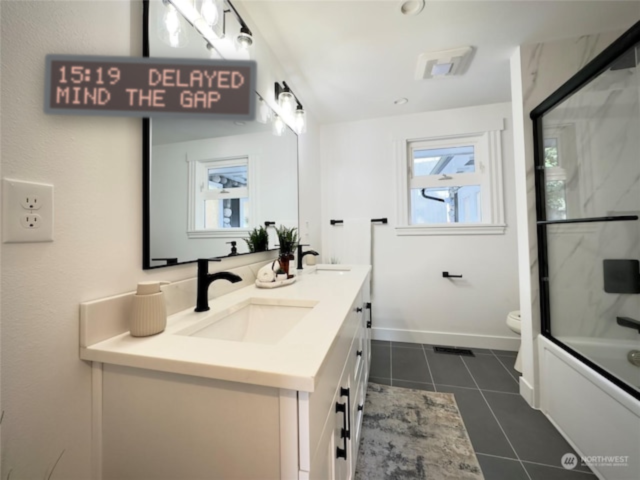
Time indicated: 15:19
